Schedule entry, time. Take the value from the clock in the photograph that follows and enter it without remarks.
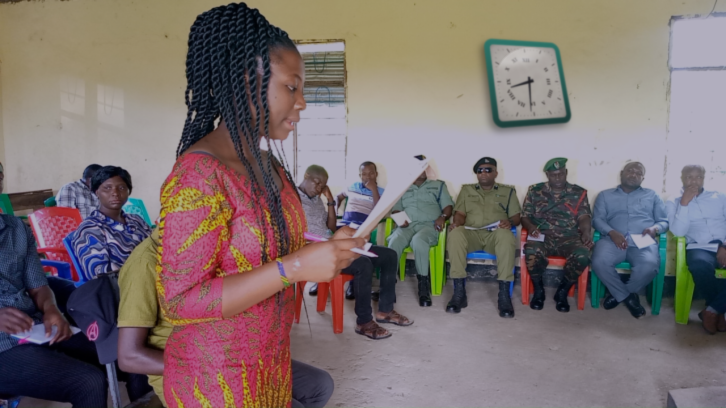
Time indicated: 8:31
